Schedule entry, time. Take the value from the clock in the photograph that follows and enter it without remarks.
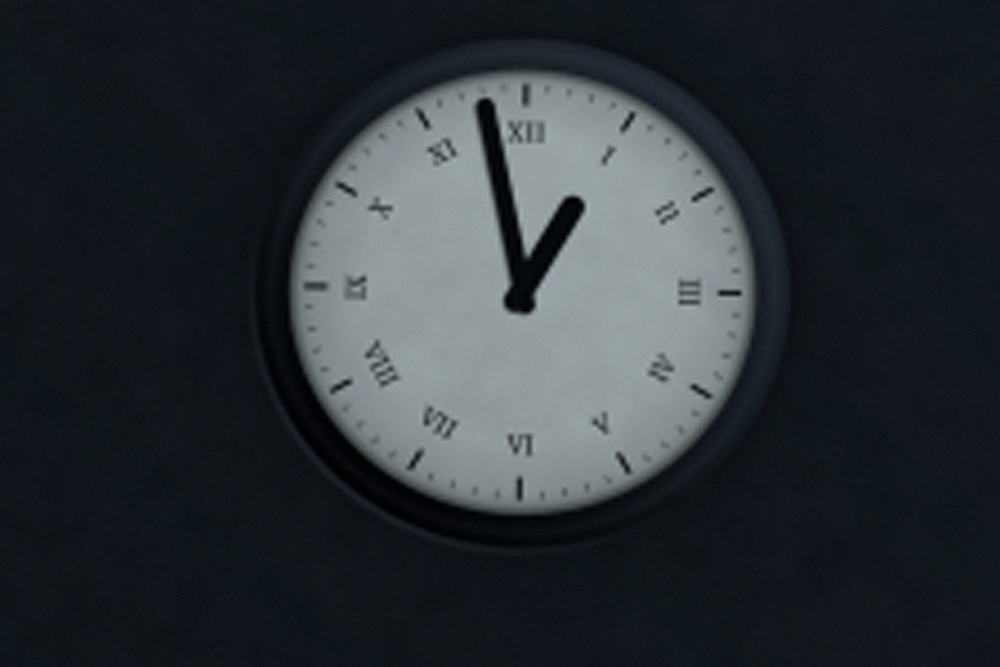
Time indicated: 12:58
